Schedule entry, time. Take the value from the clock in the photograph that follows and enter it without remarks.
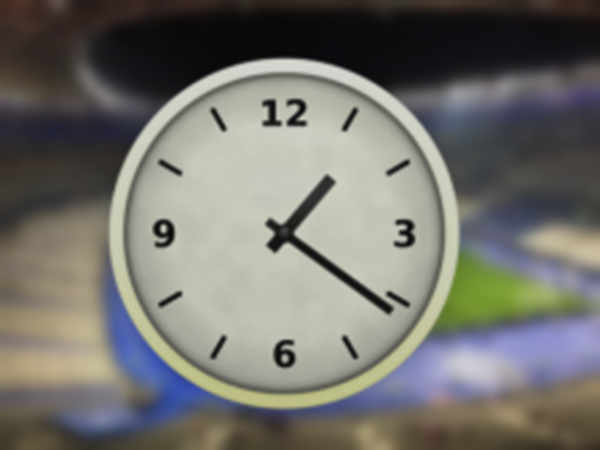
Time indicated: 1:21
